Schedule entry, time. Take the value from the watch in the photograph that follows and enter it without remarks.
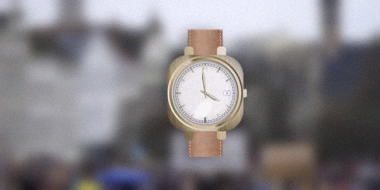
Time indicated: 3:59
